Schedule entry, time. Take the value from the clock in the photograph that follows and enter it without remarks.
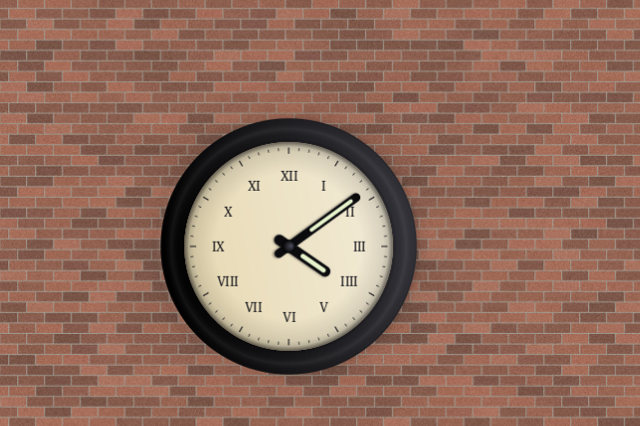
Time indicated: 4:09
